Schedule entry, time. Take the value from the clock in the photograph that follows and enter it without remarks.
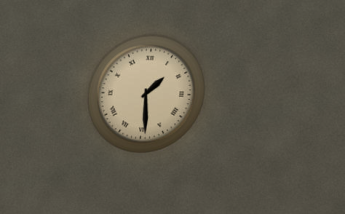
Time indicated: 1:29
